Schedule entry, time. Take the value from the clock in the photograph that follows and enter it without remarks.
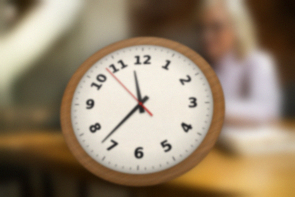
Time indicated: 11:36:53
